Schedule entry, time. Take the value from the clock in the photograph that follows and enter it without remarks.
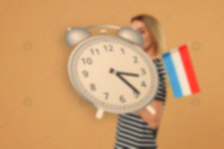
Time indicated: 3:24
